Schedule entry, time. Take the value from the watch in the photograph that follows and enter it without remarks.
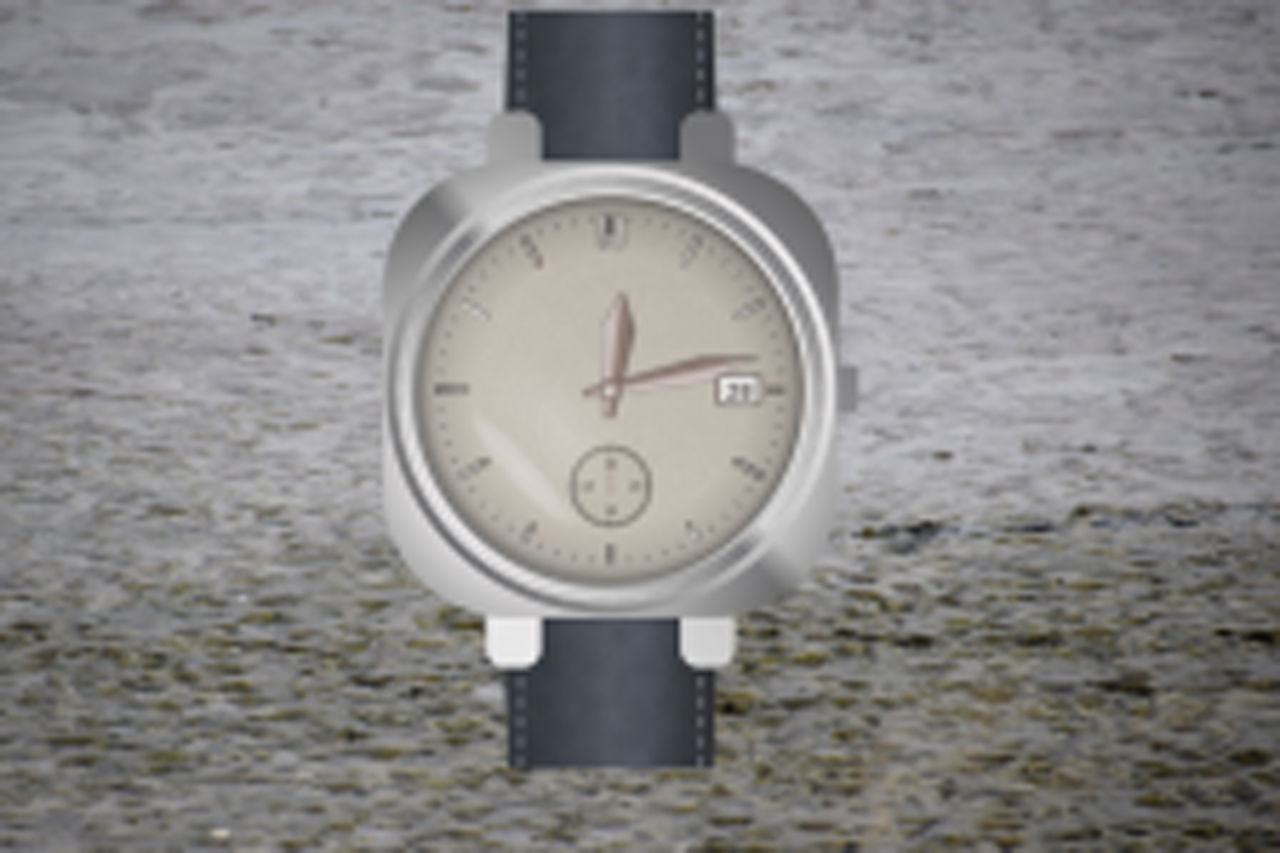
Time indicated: 12:13
